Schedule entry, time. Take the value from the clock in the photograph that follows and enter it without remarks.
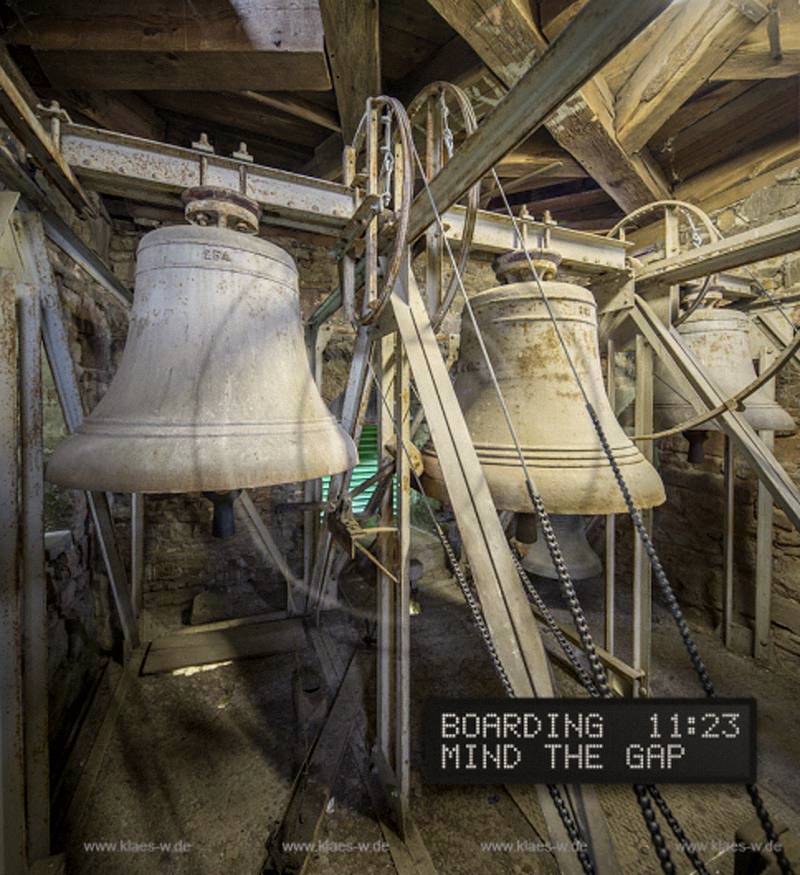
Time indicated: 11:23
